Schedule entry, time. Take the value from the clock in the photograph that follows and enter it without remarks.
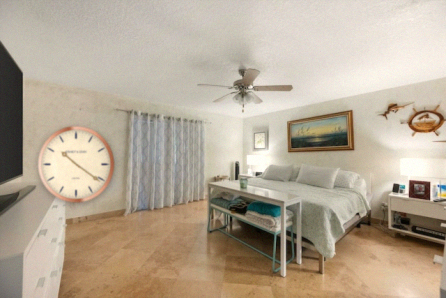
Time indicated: 10:21
